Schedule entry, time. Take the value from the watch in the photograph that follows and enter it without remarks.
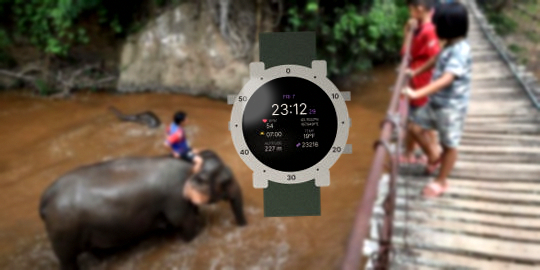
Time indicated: 23:12
